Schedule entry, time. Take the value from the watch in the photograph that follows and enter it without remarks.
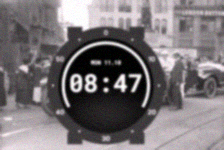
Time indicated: 8:47
